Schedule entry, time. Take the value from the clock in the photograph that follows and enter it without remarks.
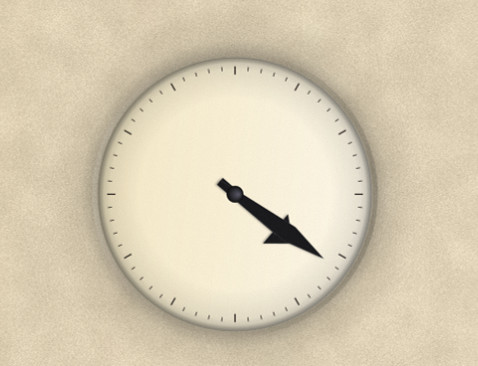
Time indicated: 4:21
